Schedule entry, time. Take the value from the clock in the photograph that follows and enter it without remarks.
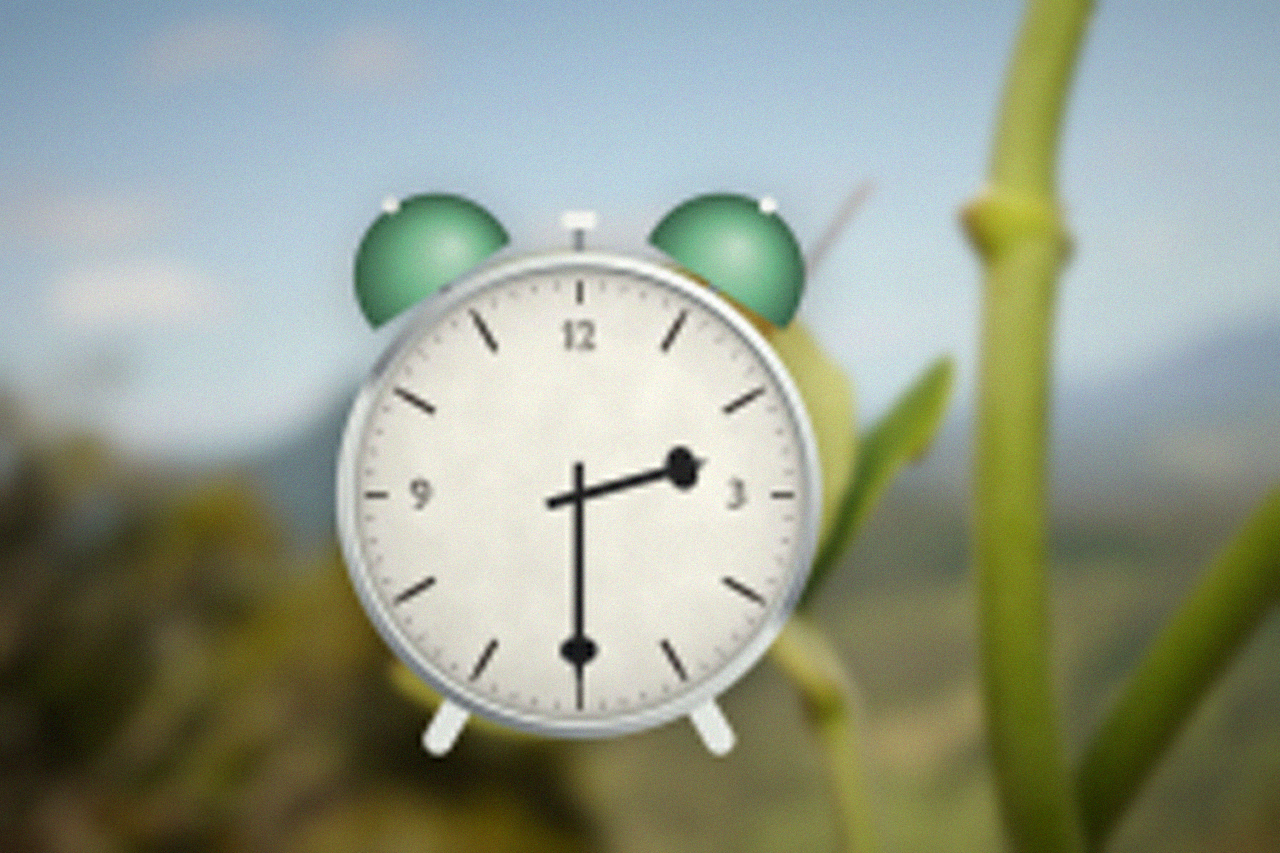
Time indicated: 2:30
